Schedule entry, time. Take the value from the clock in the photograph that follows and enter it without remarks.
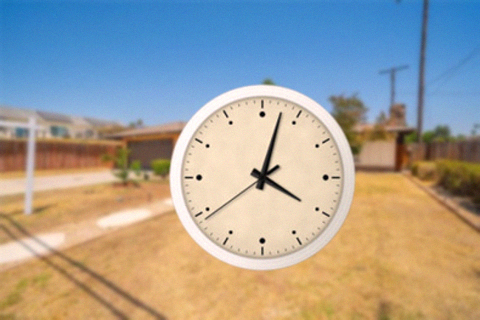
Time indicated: 4:02:39
